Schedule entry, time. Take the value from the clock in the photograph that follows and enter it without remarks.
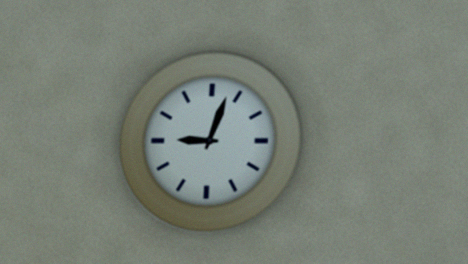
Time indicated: 9:03
